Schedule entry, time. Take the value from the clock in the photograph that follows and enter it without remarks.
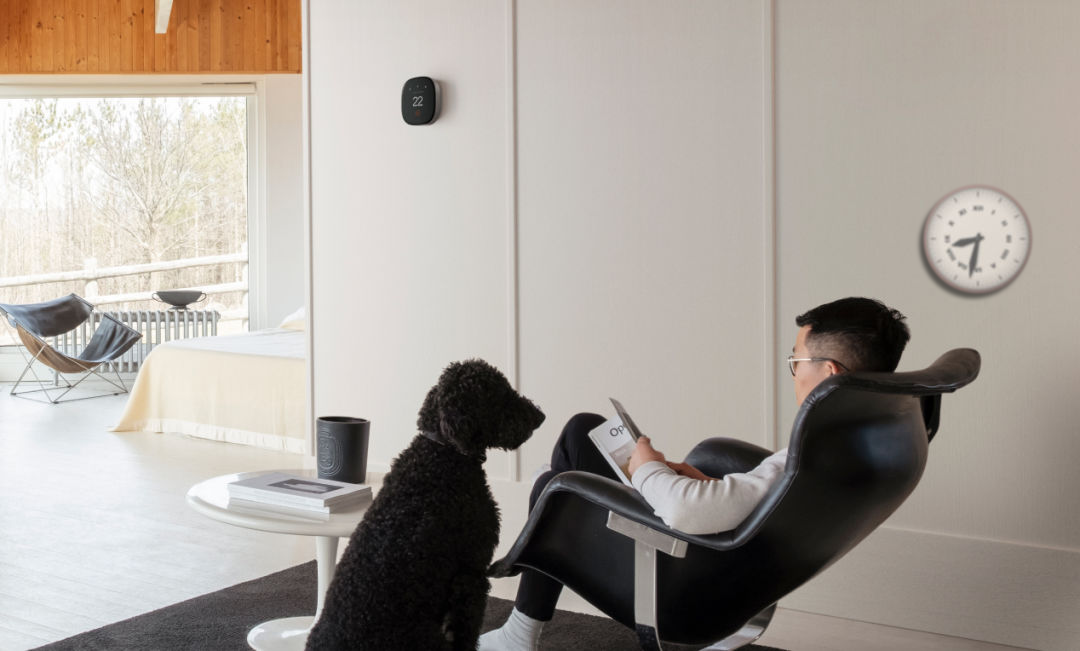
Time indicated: 8:32
